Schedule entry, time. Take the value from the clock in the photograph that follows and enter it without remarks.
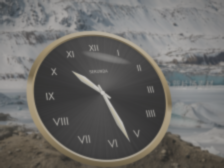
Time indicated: 10:27
